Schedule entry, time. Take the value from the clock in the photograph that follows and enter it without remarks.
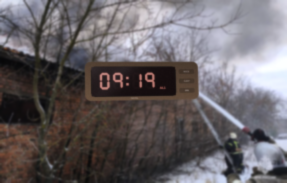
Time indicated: 9:19
